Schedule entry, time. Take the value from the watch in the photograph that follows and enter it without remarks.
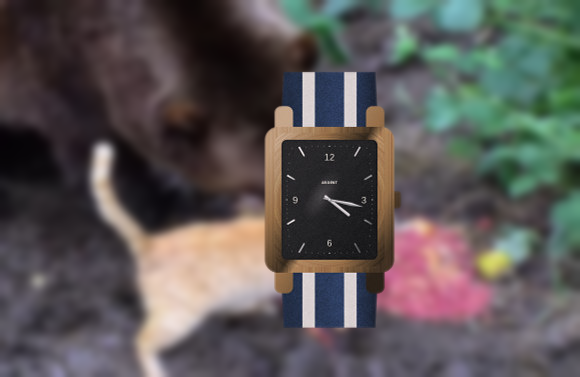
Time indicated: 4:17
